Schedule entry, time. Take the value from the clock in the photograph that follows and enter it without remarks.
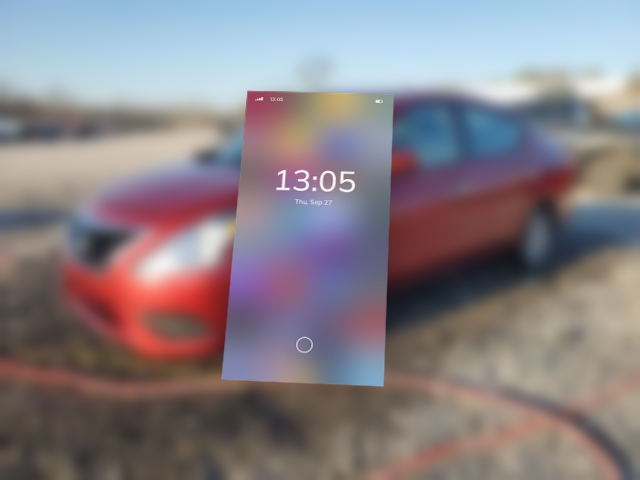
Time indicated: 13:05
